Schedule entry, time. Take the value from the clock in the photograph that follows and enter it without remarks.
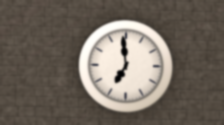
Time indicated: 6:59
